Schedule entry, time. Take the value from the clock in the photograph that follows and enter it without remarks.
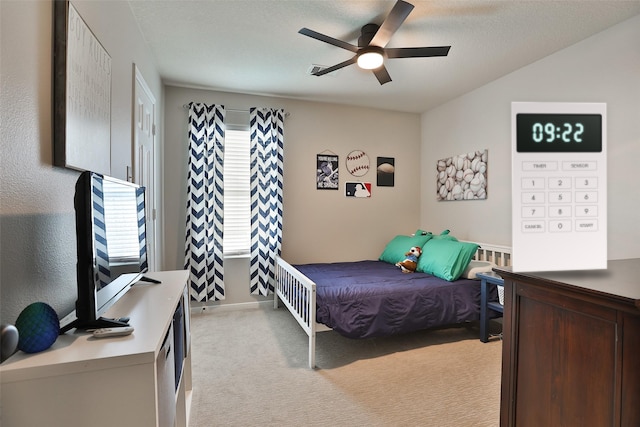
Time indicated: 9:22
